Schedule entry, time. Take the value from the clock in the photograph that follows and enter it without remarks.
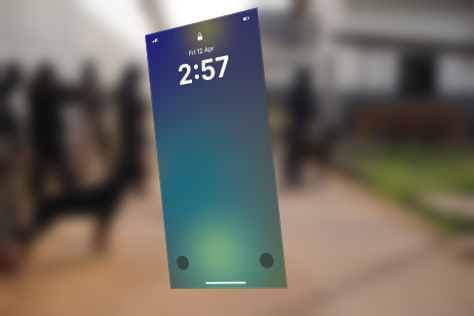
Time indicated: 2:57
